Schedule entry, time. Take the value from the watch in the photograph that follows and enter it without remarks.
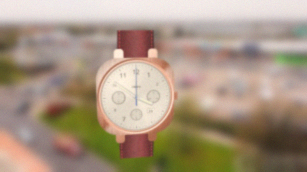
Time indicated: 3:51
